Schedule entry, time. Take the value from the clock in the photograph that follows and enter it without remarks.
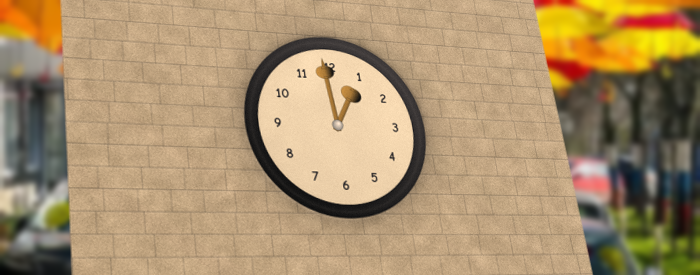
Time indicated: 12:59
